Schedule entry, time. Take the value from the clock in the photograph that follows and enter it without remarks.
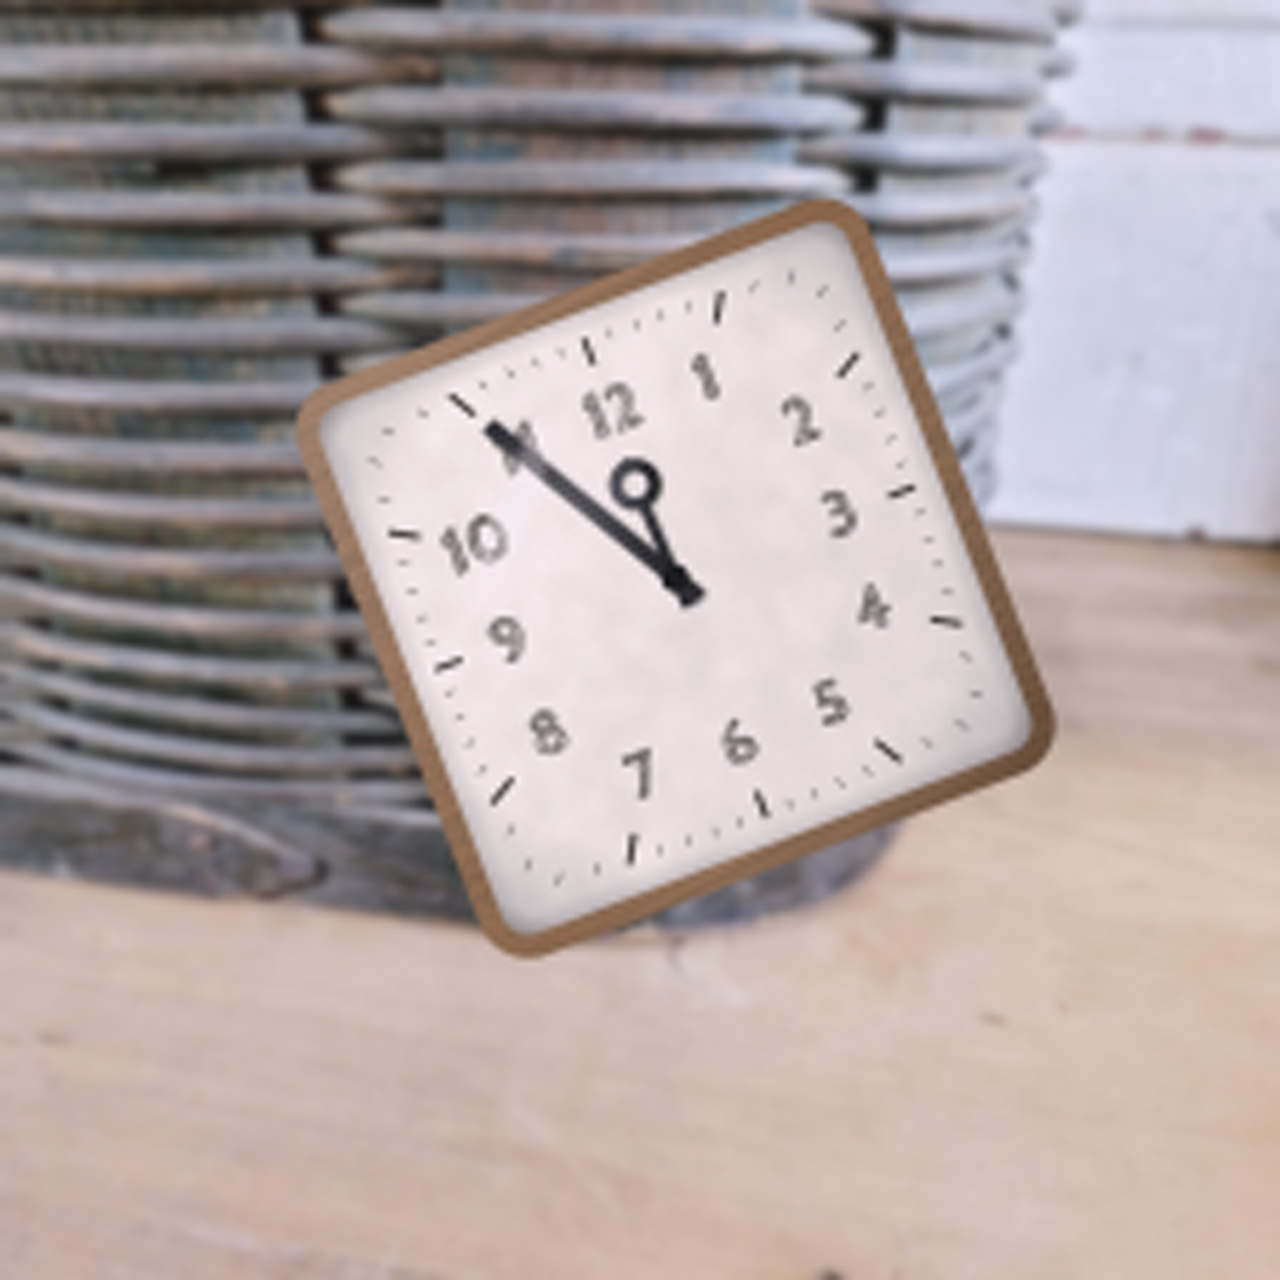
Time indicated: 11:55
